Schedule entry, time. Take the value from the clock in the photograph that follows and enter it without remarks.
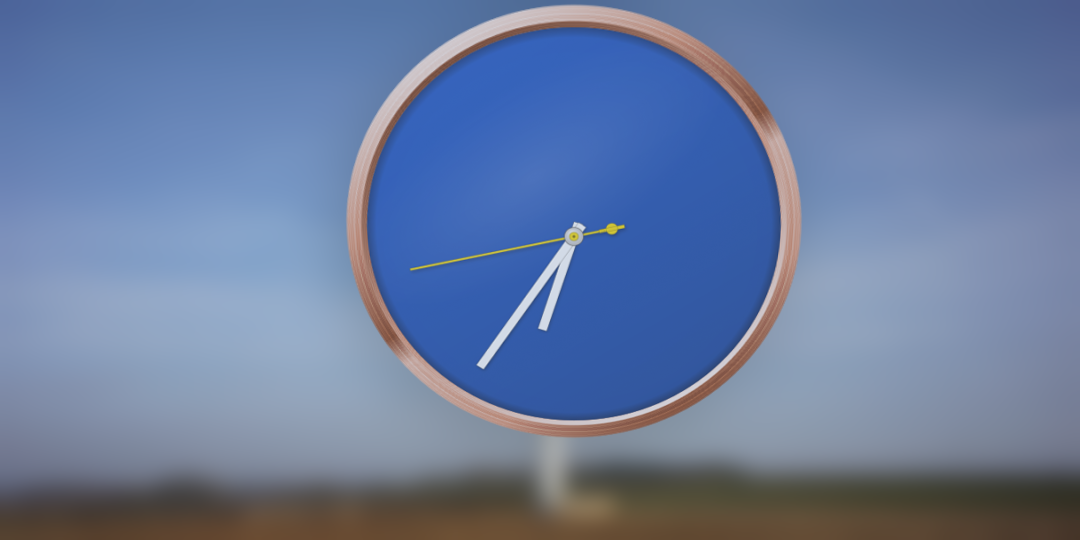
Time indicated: 6:35:43
